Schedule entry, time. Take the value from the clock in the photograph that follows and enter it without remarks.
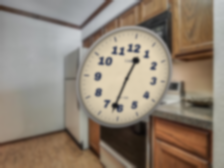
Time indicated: 12:32
